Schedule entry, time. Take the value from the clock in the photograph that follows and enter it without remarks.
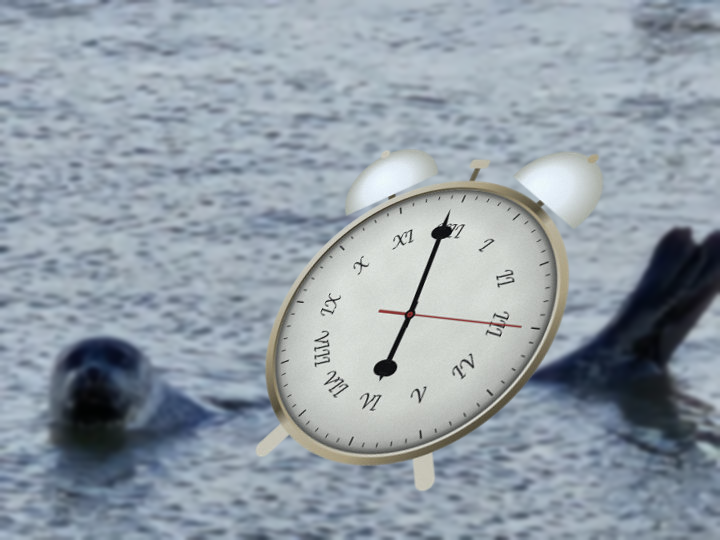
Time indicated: 5:59:15
